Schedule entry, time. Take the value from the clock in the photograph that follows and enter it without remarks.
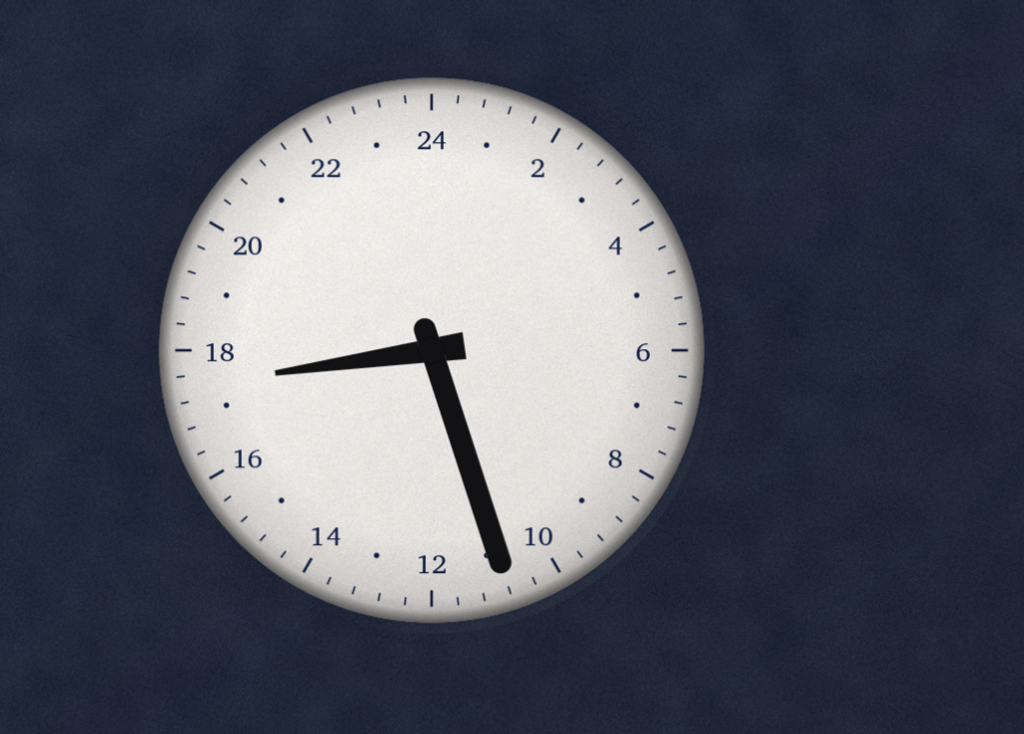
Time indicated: 17:27
